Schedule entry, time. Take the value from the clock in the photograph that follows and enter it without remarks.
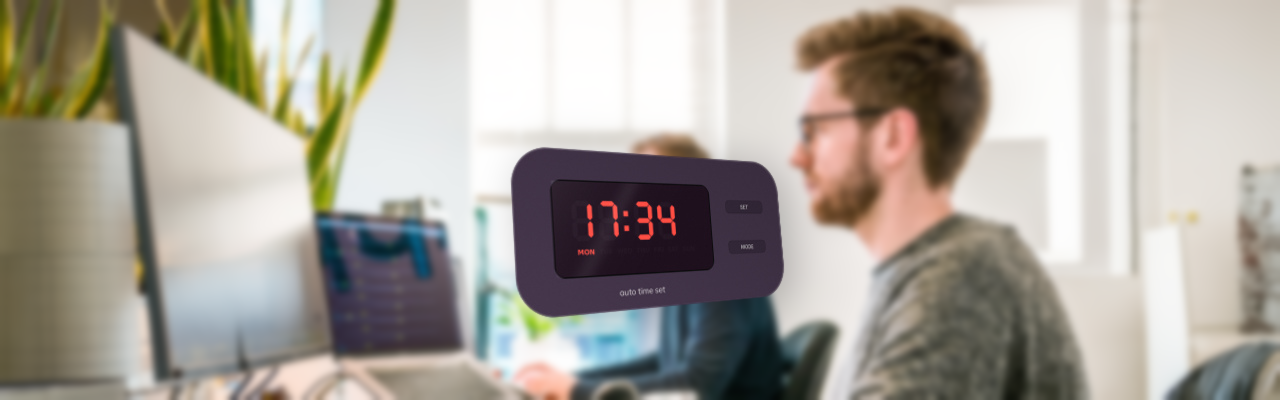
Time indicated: 17:34
